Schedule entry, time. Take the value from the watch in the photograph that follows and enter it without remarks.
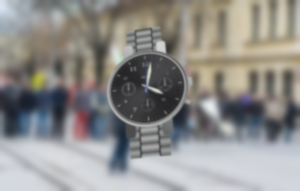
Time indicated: 4:02
